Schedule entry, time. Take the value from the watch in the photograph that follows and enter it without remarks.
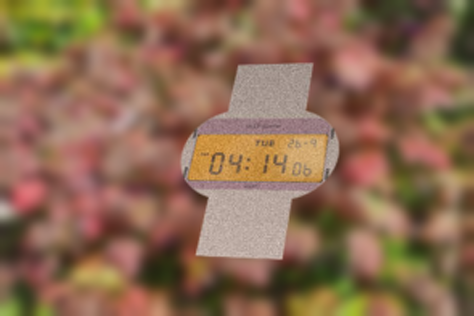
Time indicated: 4:14:06
